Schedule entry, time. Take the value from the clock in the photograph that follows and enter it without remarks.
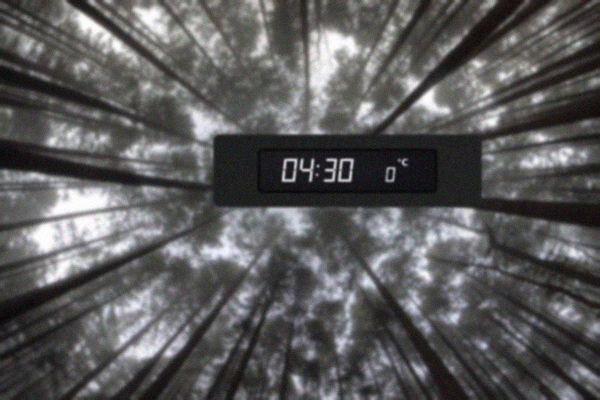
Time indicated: 4:30
